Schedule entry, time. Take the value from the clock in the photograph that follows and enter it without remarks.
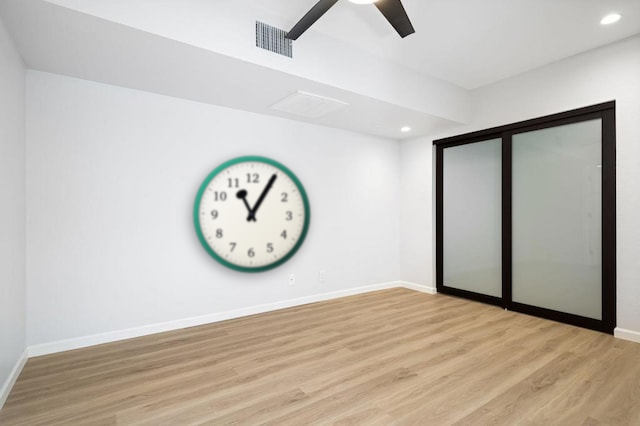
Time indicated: 11:05
